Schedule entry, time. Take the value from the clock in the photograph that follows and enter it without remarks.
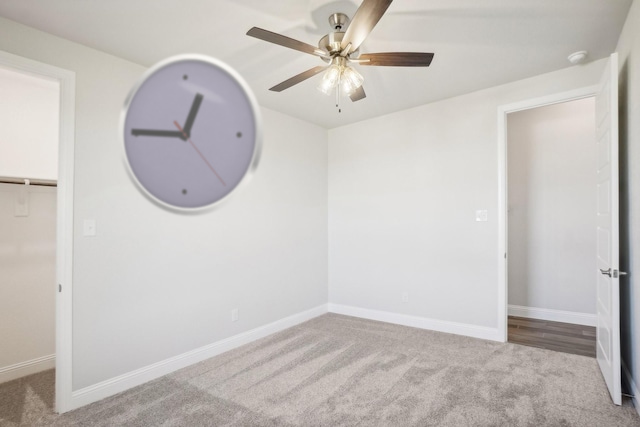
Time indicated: 12:45:23
